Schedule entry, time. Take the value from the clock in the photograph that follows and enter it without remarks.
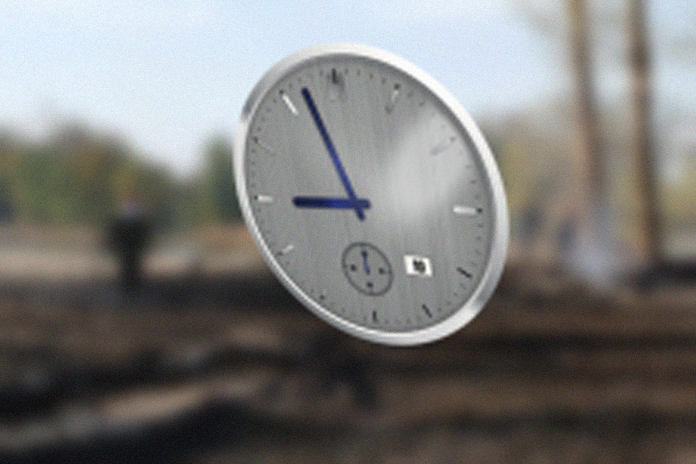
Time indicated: 8:57
